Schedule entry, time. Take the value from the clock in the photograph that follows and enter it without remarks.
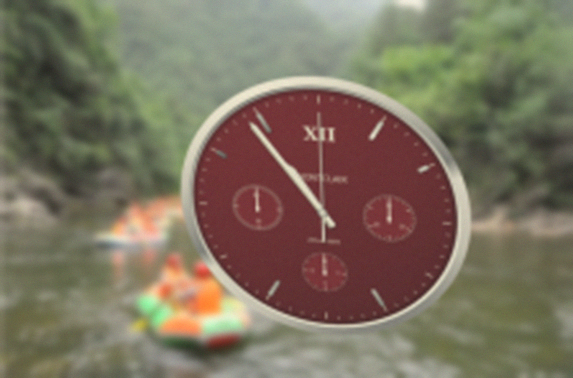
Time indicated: 10:54
